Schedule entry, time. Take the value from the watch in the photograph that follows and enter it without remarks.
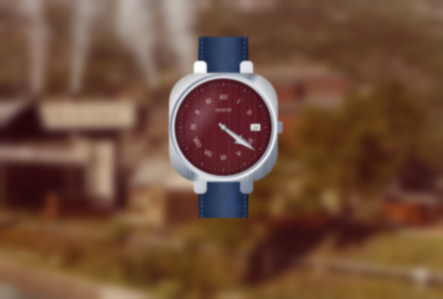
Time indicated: 4:21
